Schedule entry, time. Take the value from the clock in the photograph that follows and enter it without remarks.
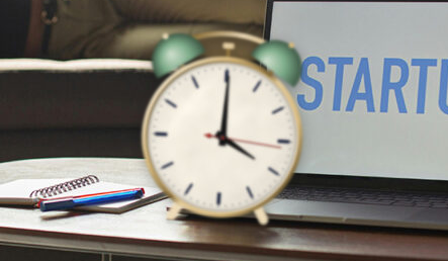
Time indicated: 4:00:16
